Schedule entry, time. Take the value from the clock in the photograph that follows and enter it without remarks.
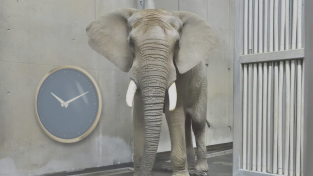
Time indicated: 10:11
